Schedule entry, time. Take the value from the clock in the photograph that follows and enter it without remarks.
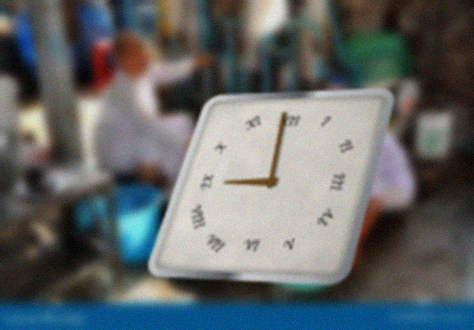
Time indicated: 8:59
